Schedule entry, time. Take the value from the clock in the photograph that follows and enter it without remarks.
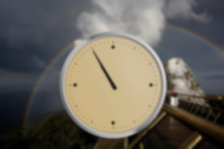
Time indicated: 10:55
